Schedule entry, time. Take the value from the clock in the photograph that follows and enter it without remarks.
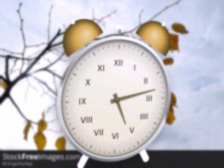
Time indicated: 5:13
